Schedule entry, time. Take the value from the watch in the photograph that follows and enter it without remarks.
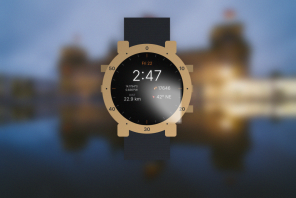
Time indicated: 2:47
